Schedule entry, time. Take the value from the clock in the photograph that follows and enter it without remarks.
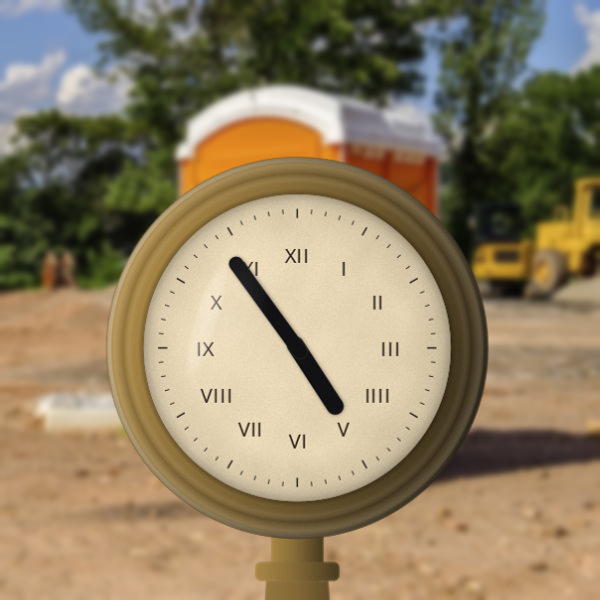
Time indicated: 4:54
